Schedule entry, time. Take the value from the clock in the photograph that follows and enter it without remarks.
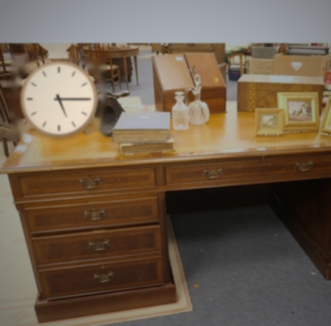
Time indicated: 5:15
